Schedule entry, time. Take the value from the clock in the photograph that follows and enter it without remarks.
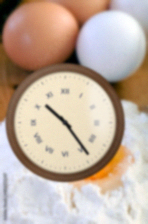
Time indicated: 10:24
